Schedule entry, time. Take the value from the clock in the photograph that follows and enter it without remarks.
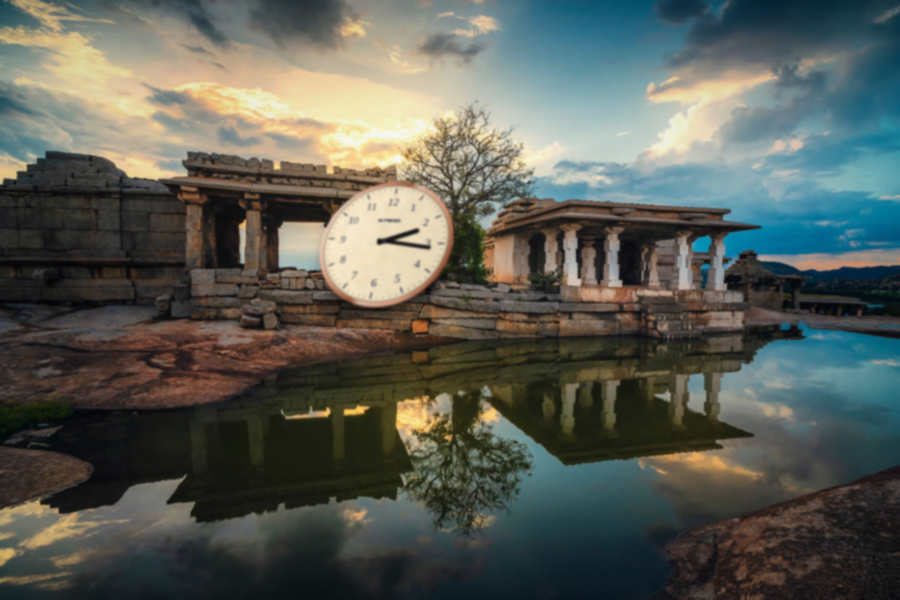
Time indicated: 2:16
